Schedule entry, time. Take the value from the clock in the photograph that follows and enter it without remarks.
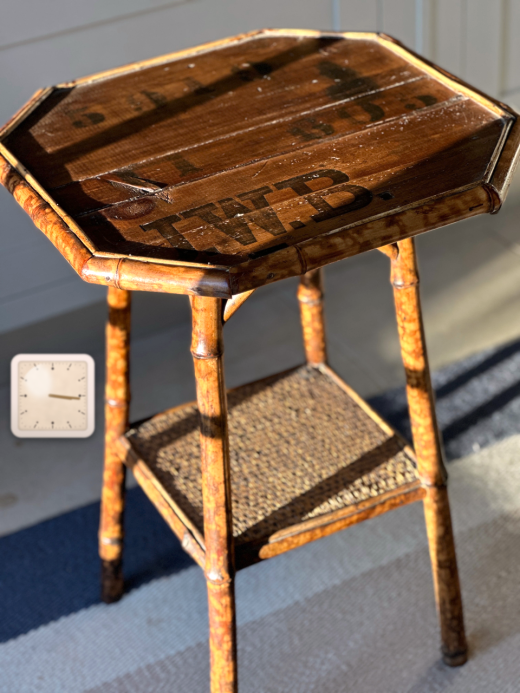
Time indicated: 3:16
